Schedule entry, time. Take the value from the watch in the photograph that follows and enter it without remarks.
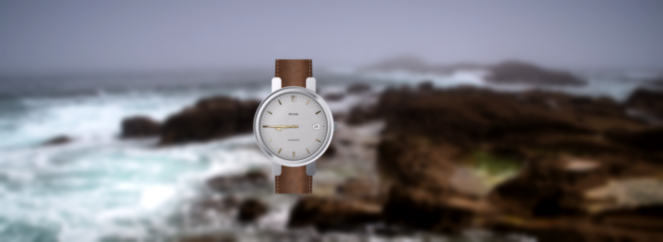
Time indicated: 8:45
